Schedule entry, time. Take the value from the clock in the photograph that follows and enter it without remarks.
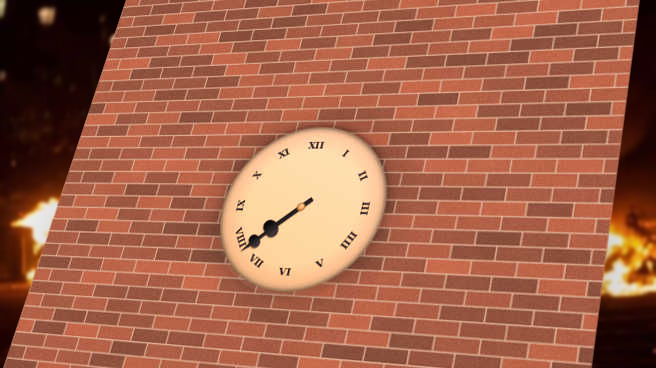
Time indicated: 7:38
